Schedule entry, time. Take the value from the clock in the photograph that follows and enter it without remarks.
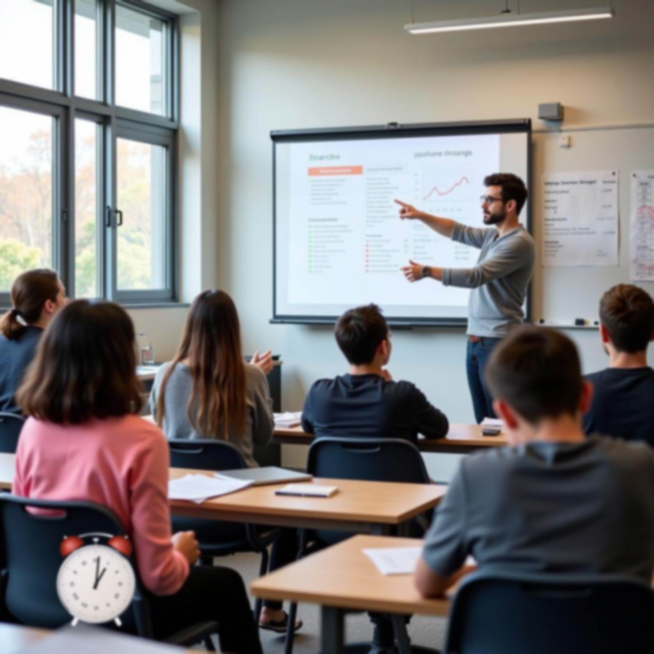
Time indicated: 1:01
